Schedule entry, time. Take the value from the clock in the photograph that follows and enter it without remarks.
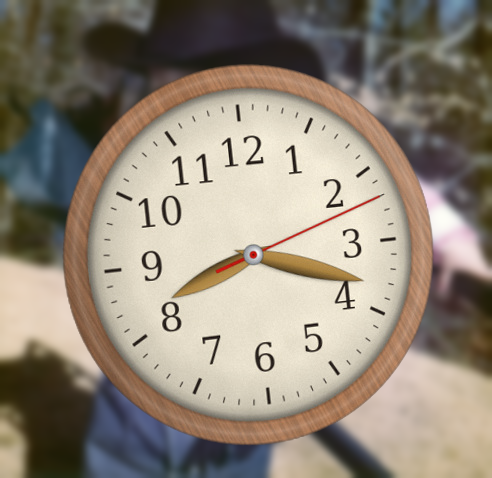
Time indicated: 8:18:12
